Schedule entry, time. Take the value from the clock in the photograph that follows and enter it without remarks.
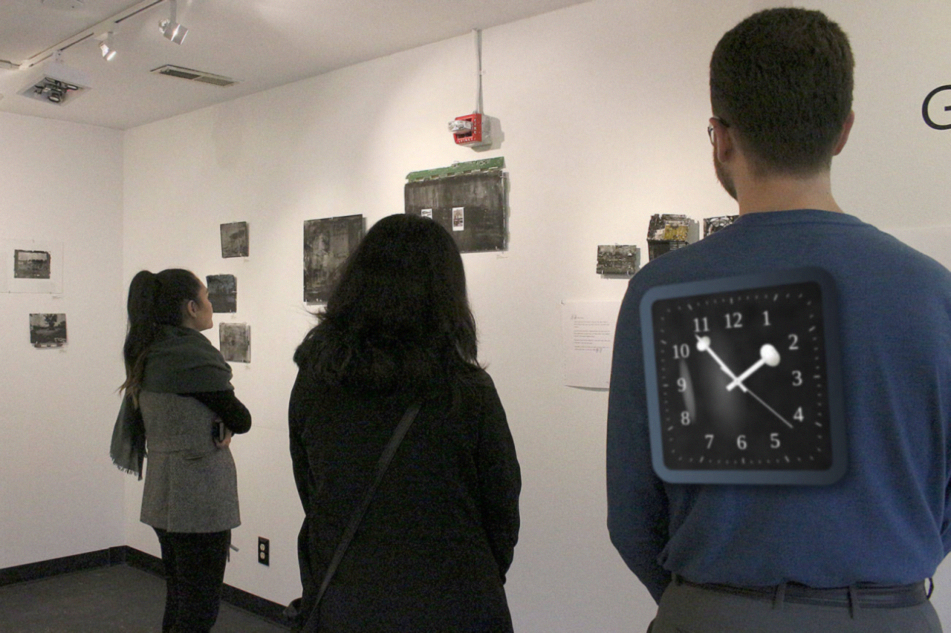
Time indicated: 1:53:22
